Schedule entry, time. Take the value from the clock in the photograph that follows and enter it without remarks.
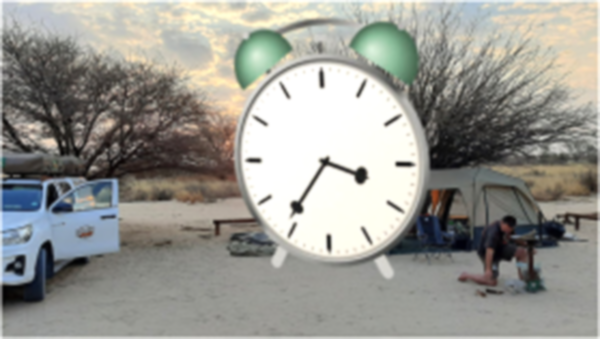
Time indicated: 3:36
